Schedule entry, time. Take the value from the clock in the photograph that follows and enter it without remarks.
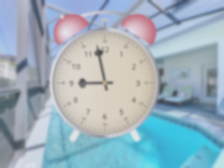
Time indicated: 8:58
